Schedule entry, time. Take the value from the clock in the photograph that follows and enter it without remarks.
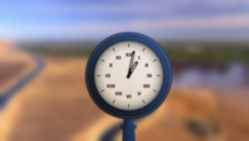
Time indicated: 1:02
